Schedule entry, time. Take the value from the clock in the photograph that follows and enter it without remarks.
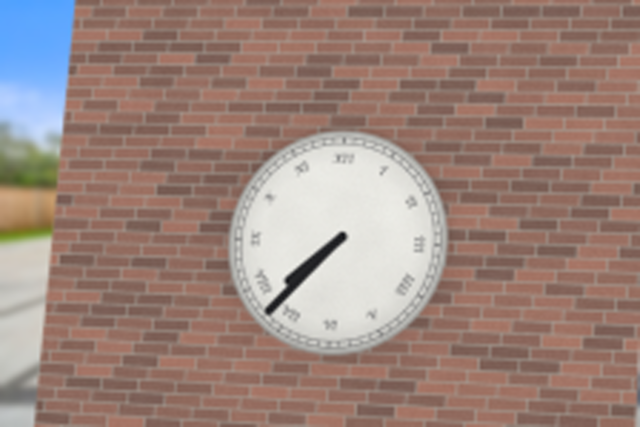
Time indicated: 7:37
